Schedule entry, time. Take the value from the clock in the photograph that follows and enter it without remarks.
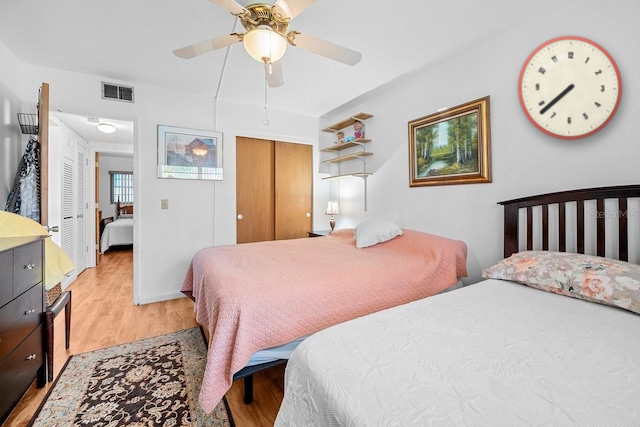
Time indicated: 7:38
